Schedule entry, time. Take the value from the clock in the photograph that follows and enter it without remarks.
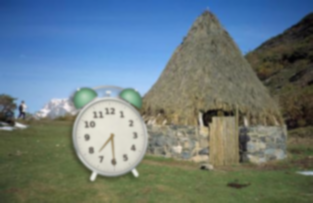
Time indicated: 7:30
